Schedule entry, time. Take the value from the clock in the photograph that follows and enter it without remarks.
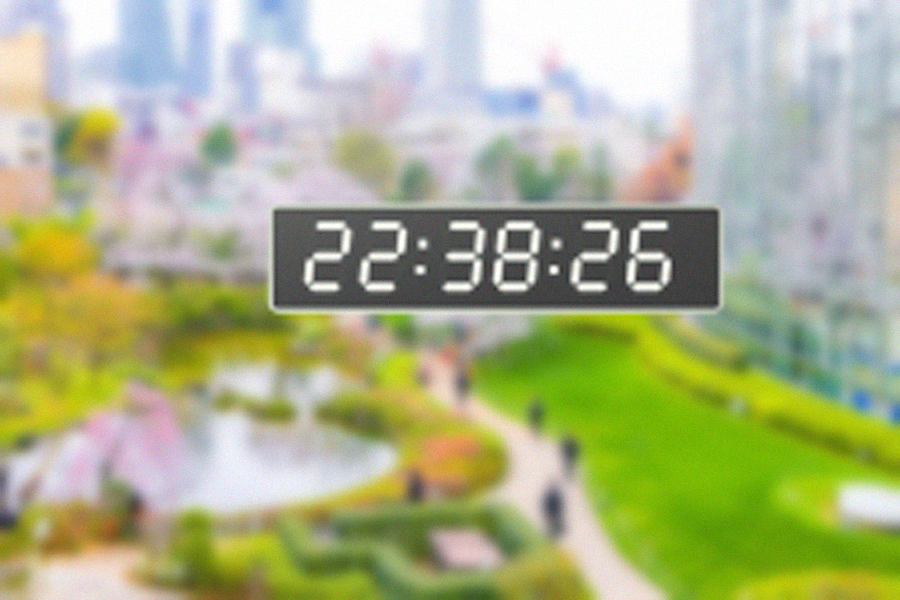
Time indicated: 22:38:26
